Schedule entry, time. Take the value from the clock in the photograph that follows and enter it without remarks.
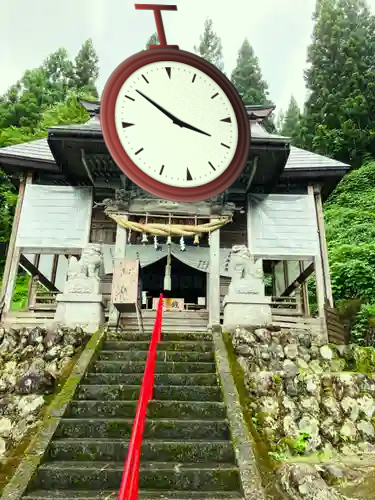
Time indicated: 3:52
